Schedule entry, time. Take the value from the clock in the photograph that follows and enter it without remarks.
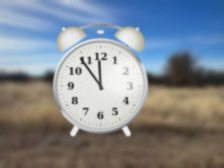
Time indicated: 11:54
